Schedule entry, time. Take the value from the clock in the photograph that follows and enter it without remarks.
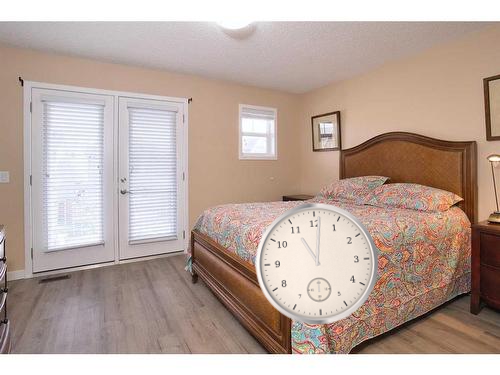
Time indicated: 11:01
